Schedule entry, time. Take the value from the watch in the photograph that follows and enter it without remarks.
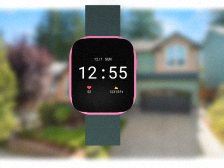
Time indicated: 12:55
